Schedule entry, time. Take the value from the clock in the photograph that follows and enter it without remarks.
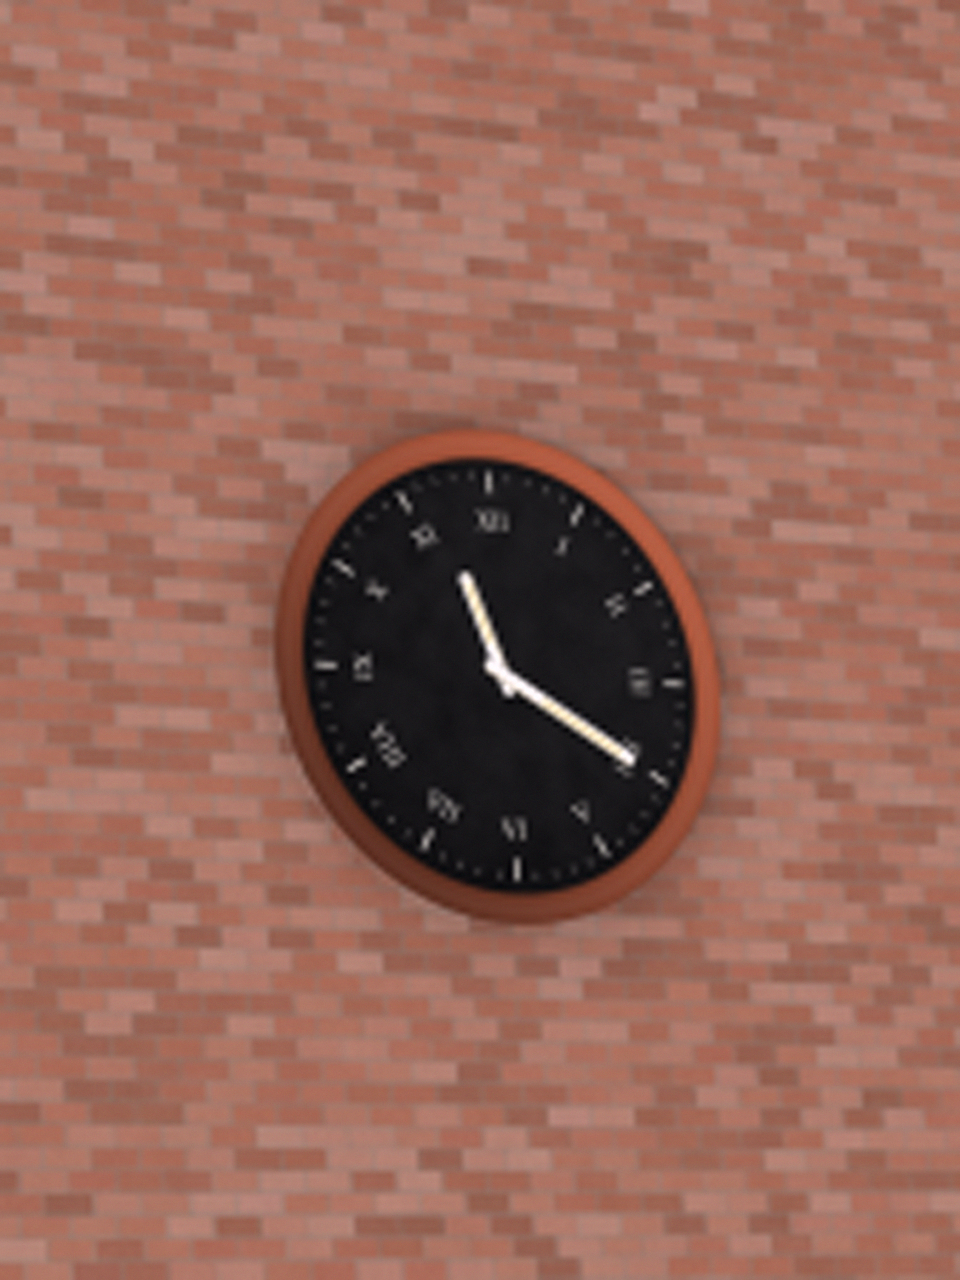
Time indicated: 11:20
